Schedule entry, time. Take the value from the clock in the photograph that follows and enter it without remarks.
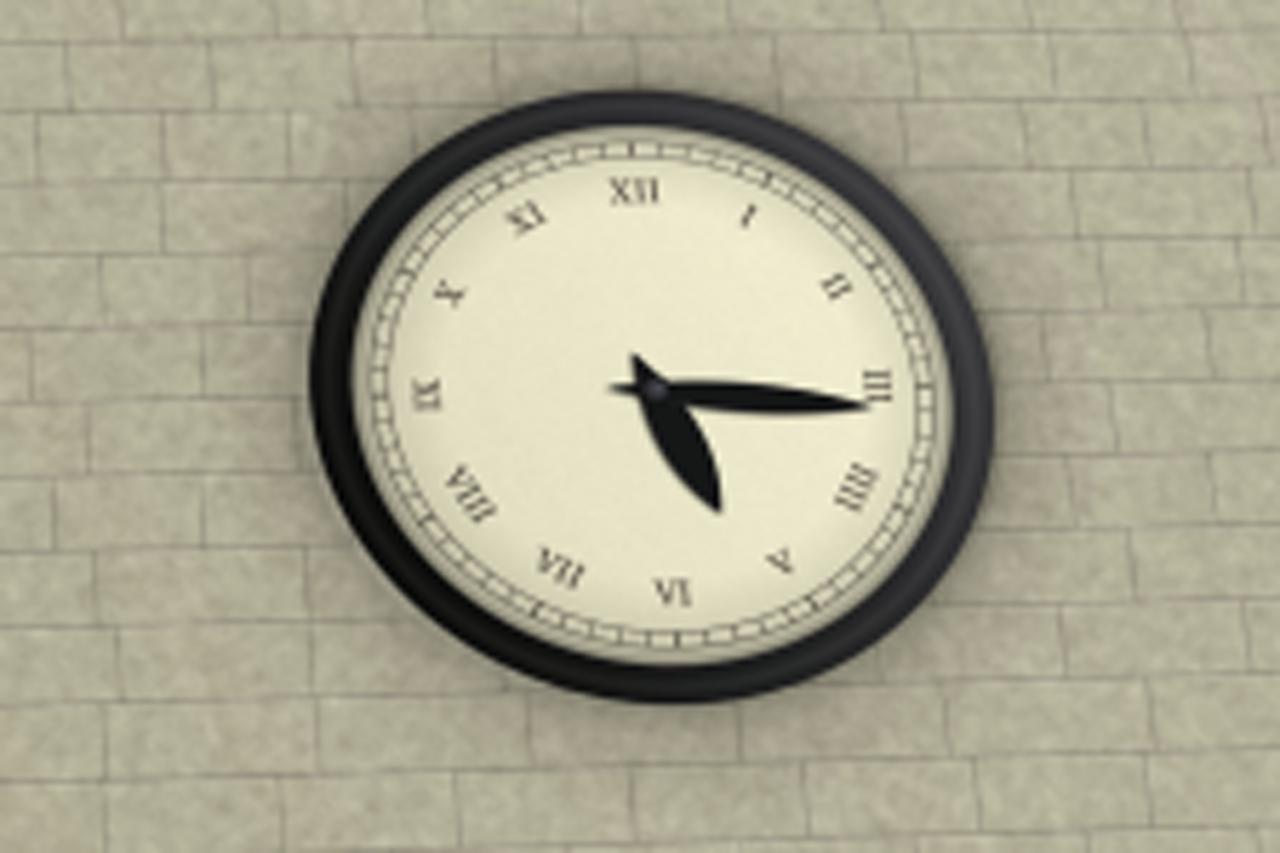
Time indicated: 5:16
